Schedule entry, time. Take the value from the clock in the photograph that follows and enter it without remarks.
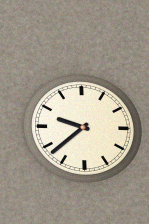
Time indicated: 9:38
